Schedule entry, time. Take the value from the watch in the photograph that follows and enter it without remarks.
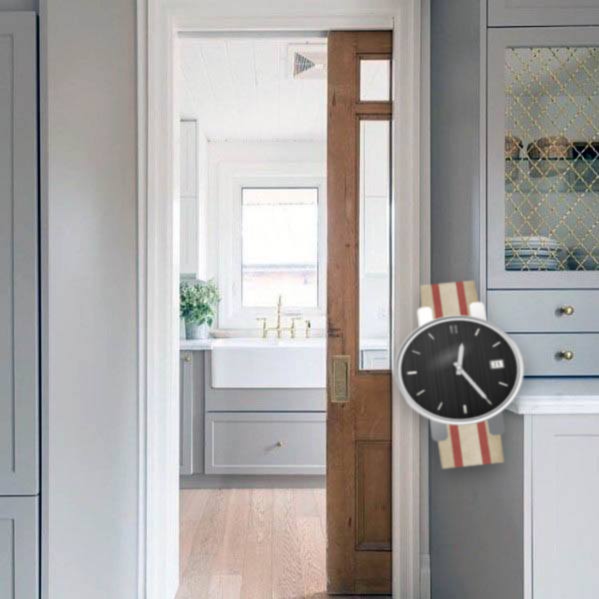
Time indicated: 12:25
